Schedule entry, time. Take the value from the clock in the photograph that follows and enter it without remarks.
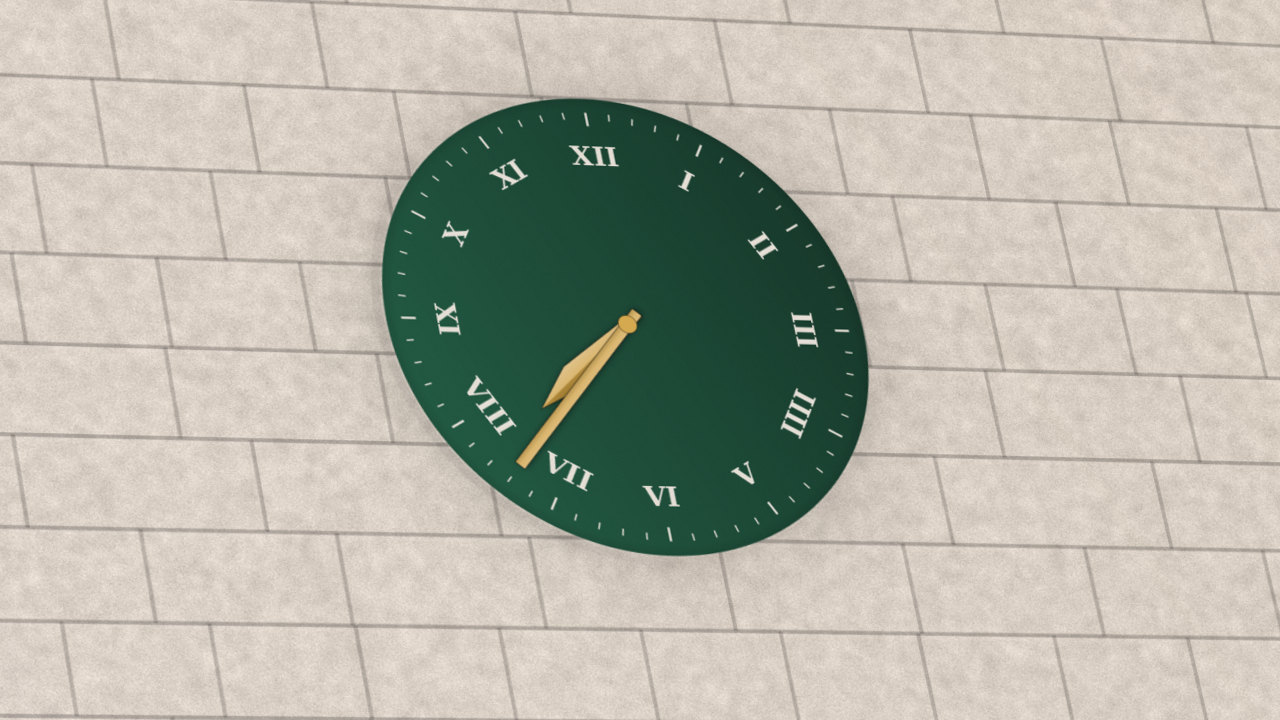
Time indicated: 7:37
